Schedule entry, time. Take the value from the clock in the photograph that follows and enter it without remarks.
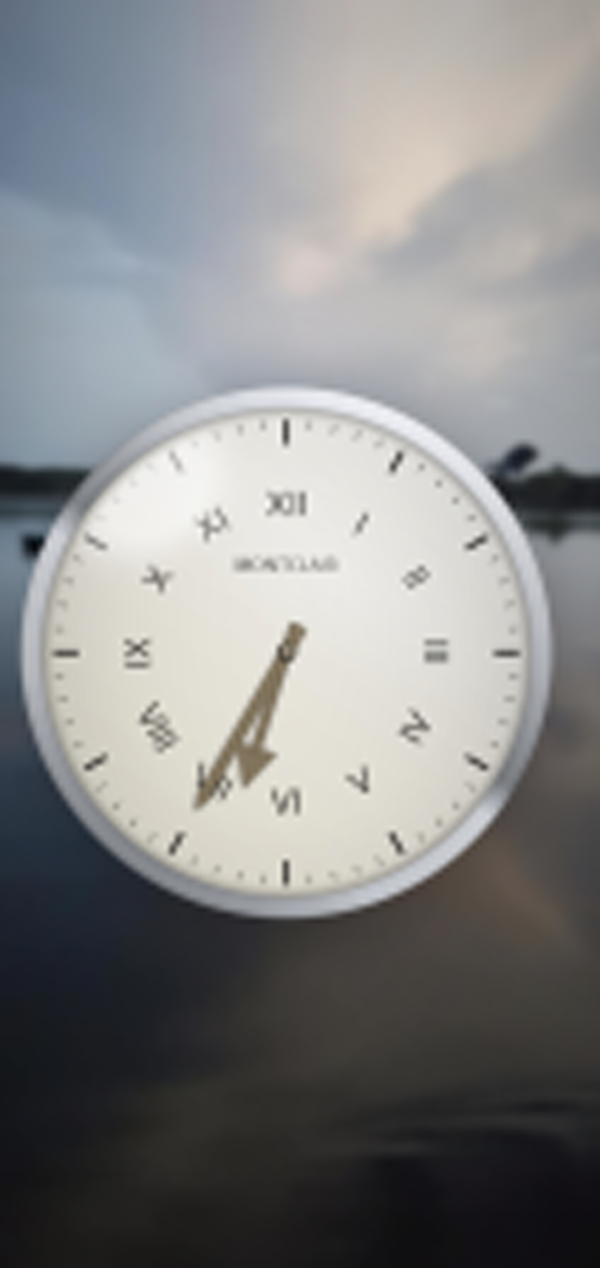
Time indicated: 6:35
